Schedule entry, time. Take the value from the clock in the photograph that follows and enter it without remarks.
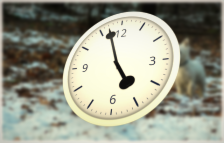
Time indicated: 4:57
